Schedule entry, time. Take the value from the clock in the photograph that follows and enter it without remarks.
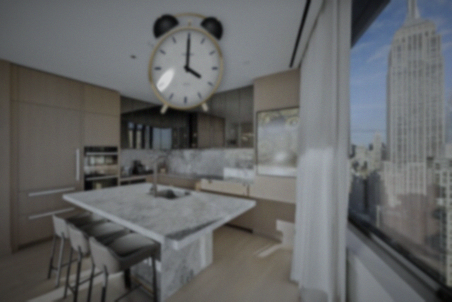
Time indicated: 4:00
